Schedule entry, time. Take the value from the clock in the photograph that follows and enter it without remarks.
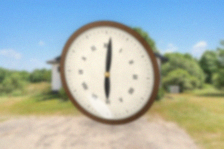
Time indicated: 6:01
